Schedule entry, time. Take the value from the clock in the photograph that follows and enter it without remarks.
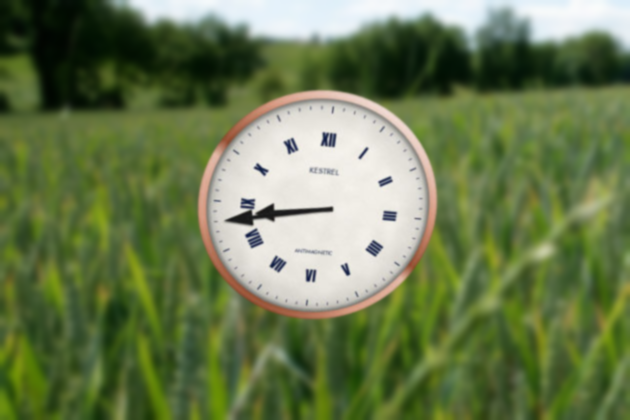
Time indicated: 8:43
